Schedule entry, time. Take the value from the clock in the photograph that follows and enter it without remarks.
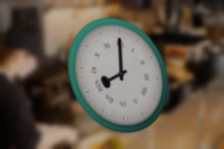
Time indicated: 8:00
